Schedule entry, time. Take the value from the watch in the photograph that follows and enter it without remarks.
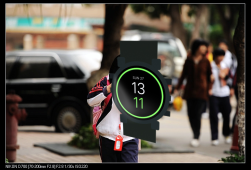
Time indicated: 13:11
